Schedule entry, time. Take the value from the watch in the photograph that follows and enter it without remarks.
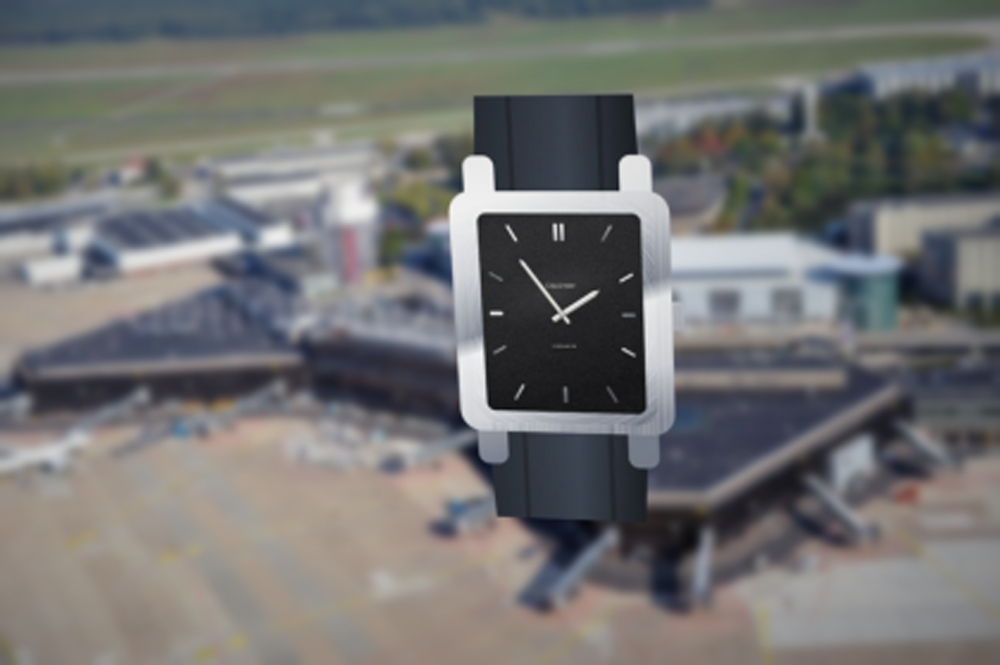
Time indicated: 1:54
